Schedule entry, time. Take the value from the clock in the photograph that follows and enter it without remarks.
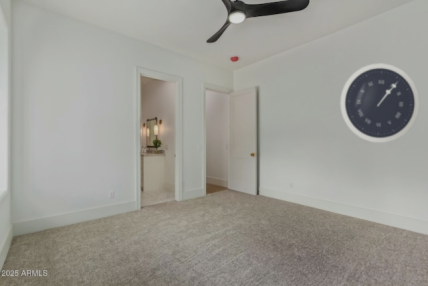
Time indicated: 1:06
